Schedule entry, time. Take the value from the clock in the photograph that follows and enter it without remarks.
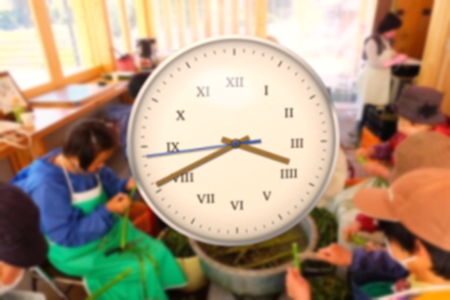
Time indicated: 3:40:44
